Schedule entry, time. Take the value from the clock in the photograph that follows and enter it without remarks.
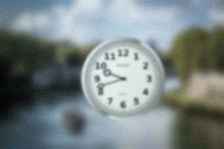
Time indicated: 9:42
